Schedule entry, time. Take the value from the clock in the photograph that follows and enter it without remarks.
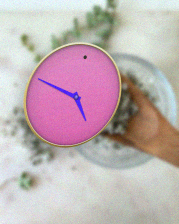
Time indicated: 4:48
